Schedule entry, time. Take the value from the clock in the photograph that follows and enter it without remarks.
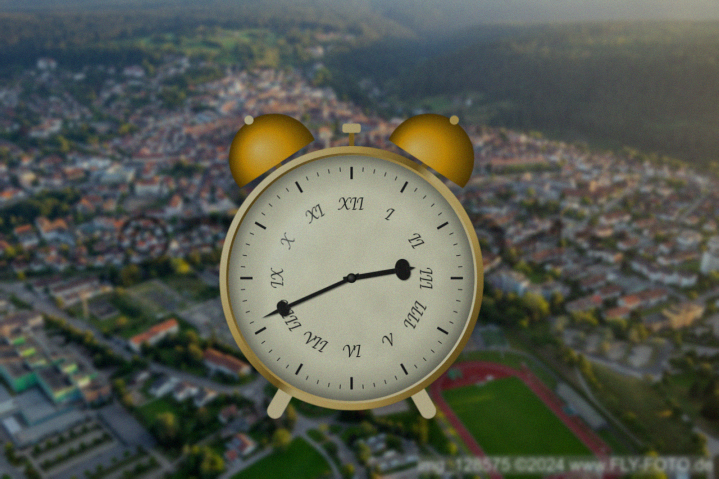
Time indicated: 2:41
